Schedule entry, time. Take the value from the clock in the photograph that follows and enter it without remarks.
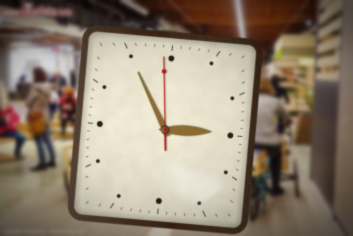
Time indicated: 2:54:59
